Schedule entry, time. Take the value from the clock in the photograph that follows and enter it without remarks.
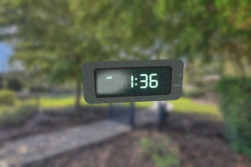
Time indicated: 1:36
